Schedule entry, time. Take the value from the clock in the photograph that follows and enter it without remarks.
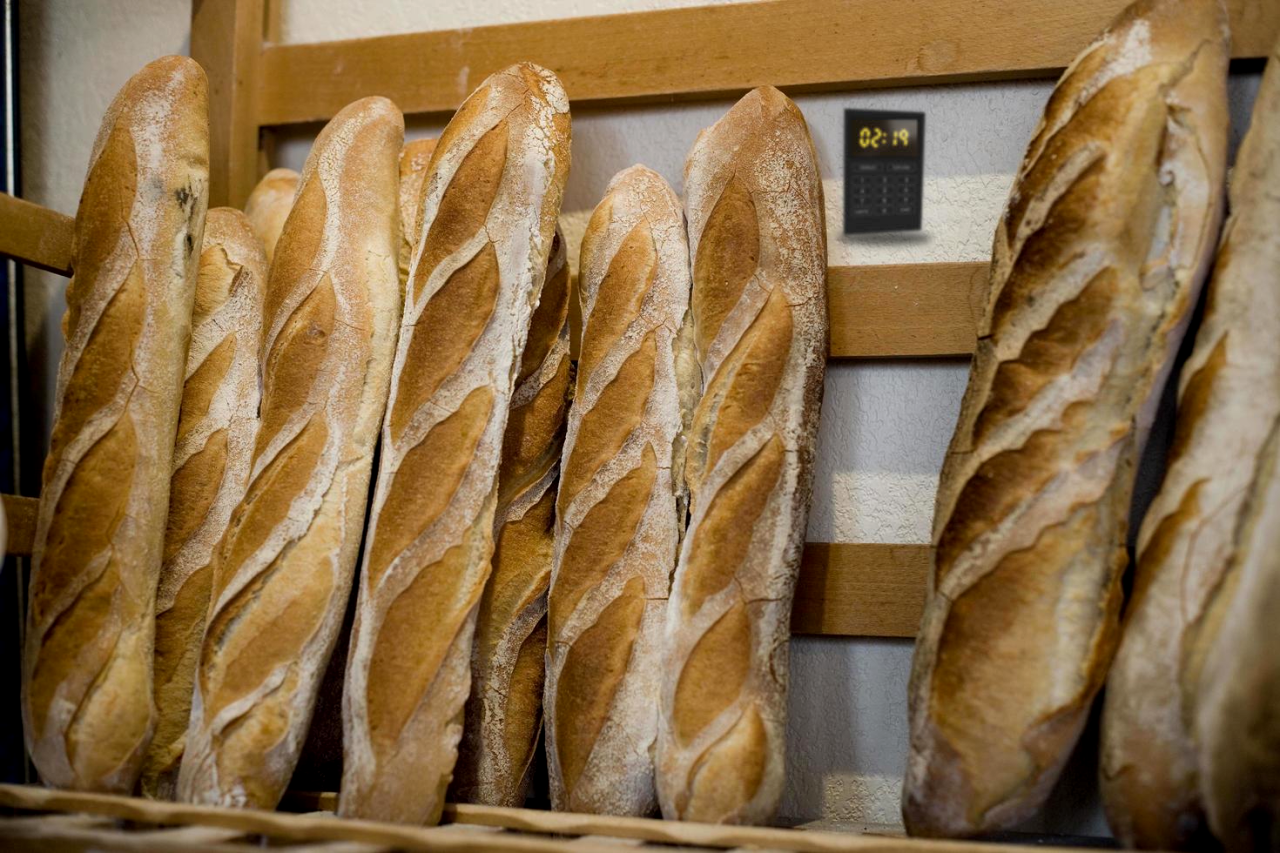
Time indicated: 2:19
